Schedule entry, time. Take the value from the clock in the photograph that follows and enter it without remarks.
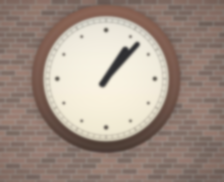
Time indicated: 1:07
